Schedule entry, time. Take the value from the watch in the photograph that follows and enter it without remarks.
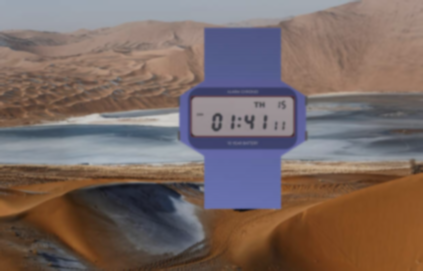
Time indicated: 1:41:11
